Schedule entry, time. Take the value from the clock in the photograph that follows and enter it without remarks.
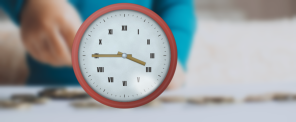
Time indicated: 3:45
